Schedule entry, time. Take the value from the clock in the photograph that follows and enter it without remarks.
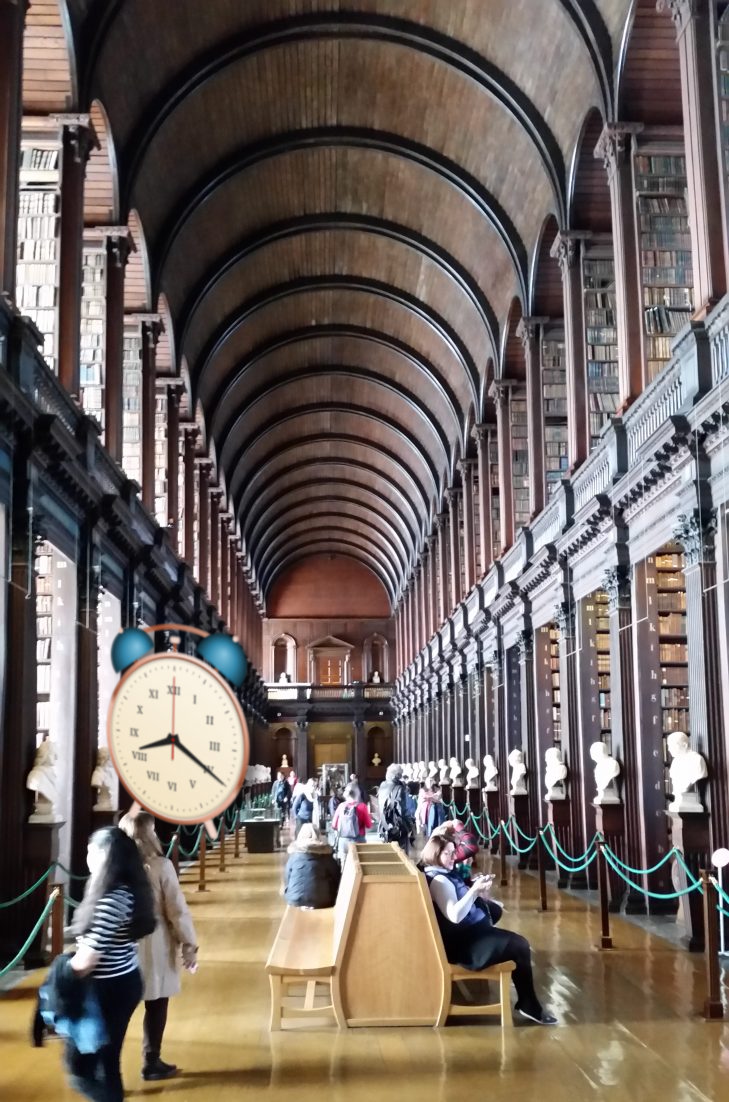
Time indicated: 8:20:00
